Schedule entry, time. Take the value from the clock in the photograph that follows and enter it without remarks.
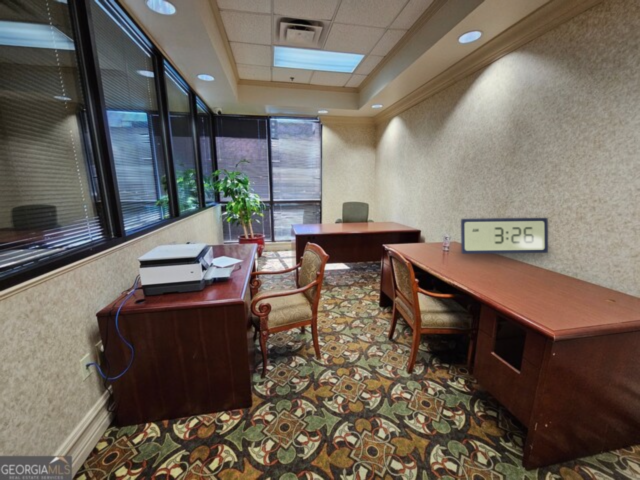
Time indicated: 3:26
